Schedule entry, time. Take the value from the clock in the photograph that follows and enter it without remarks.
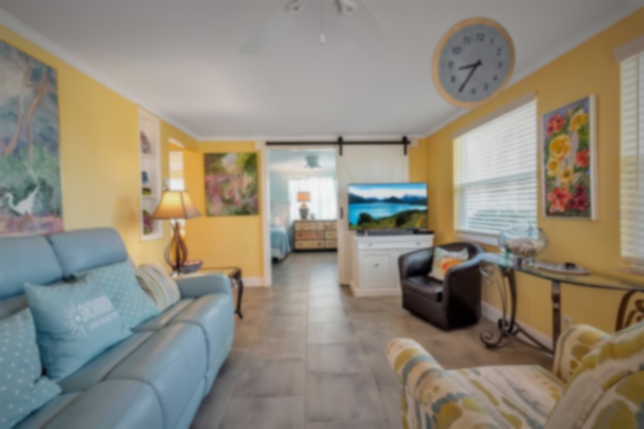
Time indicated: 8:35
